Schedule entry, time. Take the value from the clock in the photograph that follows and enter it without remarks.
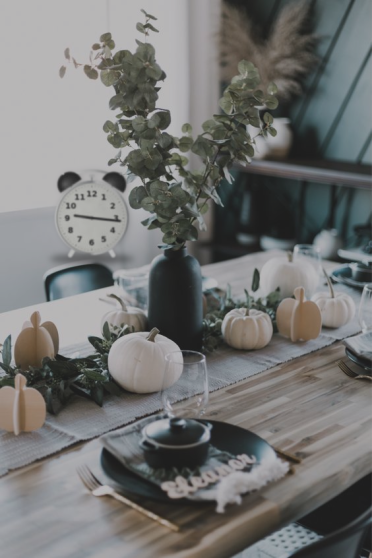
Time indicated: 9:16
